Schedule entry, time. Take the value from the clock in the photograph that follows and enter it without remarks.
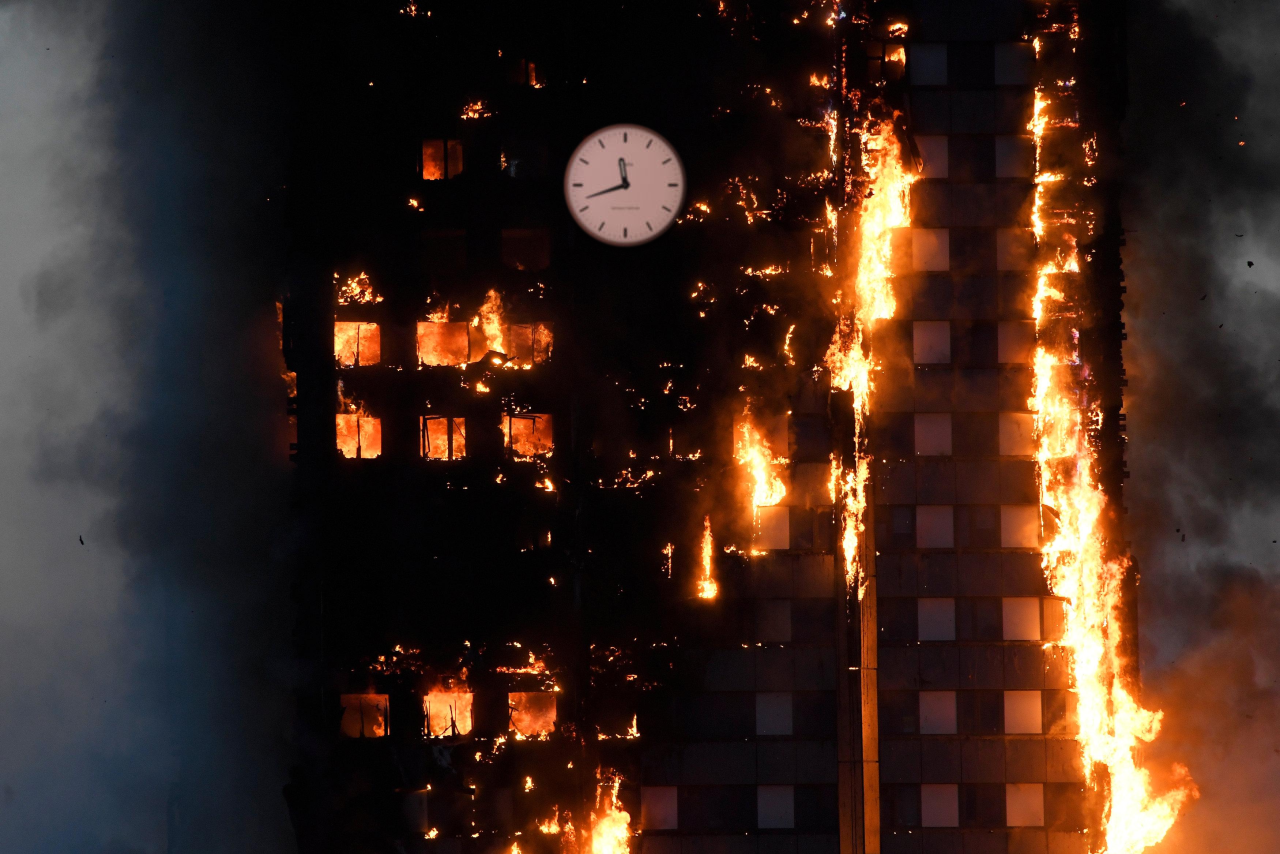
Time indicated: 11:42
